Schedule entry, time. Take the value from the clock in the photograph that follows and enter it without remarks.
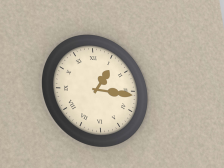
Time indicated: 1:16
